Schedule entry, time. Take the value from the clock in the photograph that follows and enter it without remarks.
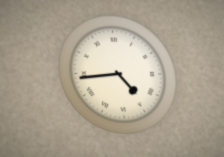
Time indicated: 4:44
